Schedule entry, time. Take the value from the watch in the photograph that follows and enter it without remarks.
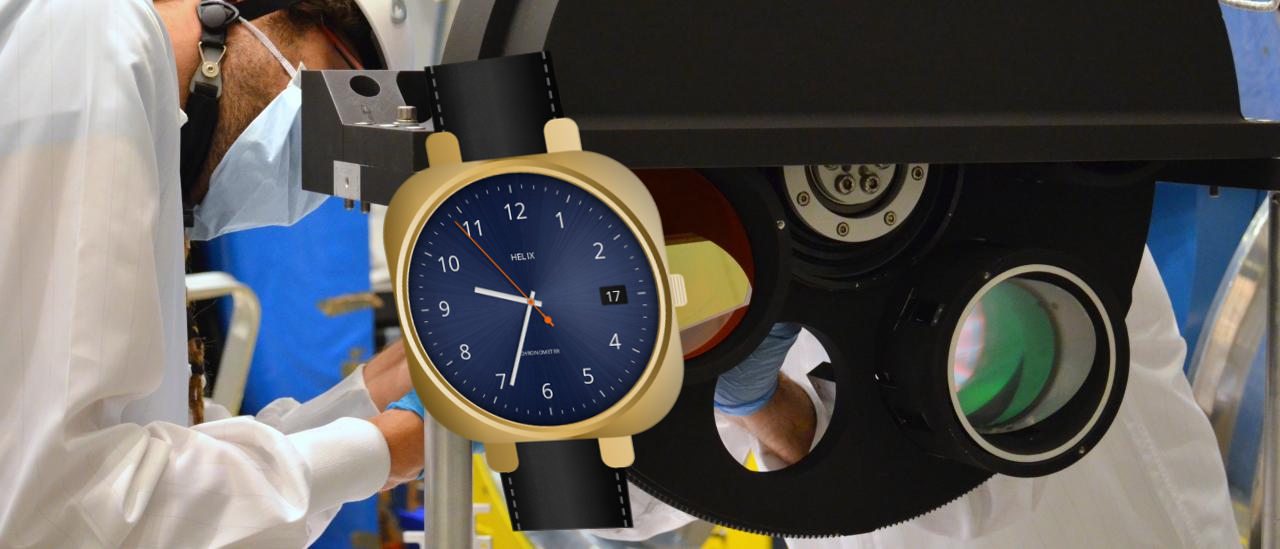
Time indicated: 9:33:54
